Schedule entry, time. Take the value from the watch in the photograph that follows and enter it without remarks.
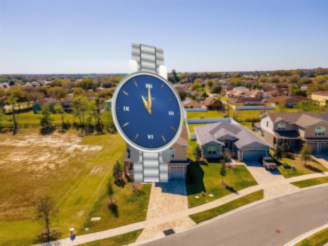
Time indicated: 11:00
